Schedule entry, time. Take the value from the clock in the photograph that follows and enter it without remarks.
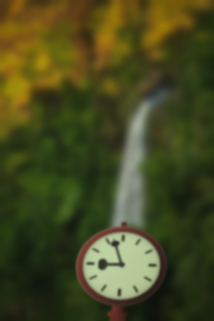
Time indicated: 8:57
